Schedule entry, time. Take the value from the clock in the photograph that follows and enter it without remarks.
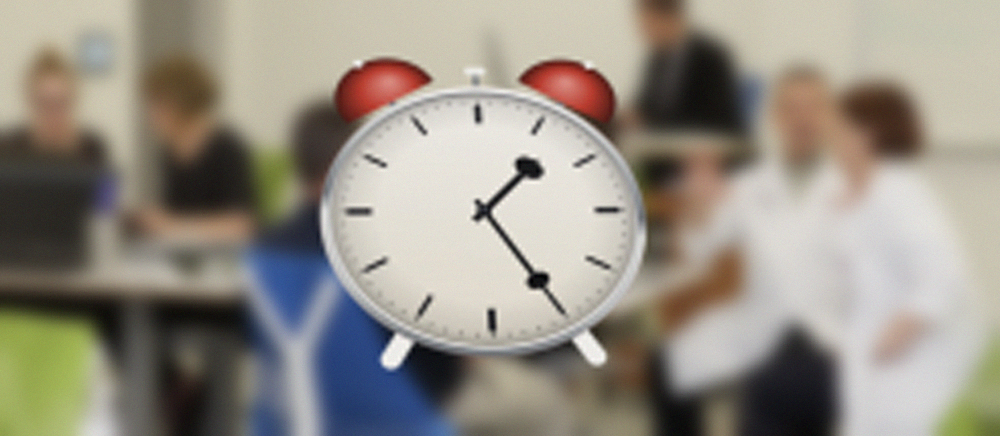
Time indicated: 1:25
